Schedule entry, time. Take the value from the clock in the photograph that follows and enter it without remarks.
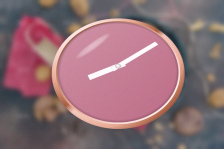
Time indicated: 8:09
